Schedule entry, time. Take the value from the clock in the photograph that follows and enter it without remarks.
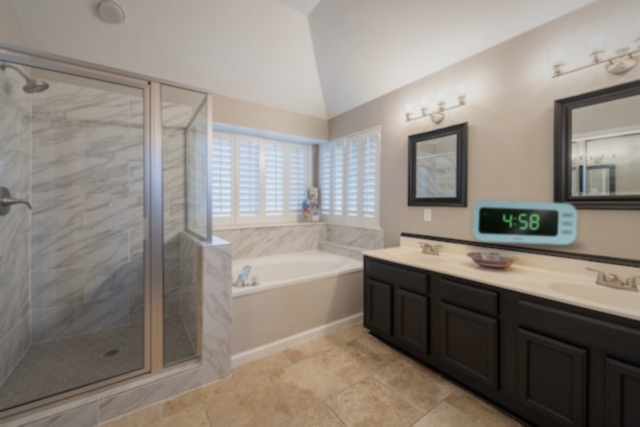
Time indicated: 4:58
